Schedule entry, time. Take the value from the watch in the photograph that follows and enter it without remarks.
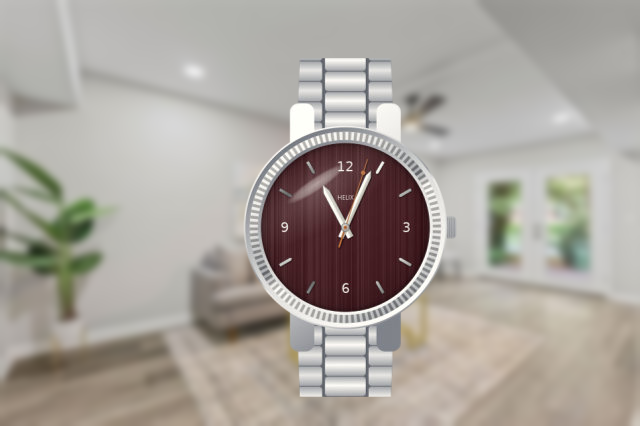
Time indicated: 11:04:03
